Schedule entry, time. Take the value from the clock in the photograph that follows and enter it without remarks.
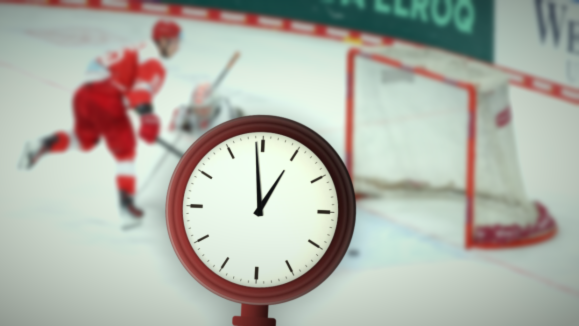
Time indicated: 12:59
